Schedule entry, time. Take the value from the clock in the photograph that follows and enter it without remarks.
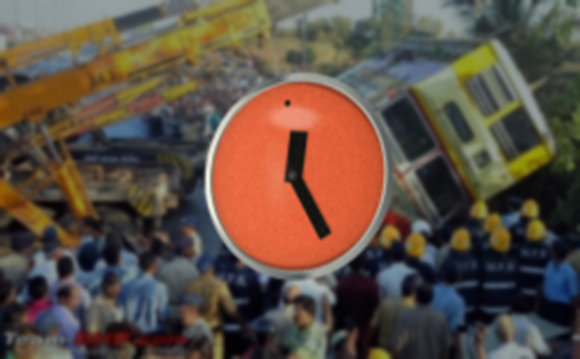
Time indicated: 12:26
